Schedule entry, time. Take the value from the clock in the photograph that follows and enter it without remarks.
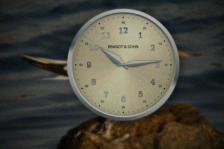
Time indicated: 10:14
